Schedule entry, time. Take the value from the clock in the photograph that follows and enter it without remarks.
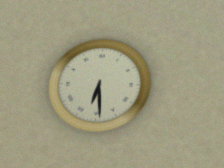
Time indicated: 6:29
